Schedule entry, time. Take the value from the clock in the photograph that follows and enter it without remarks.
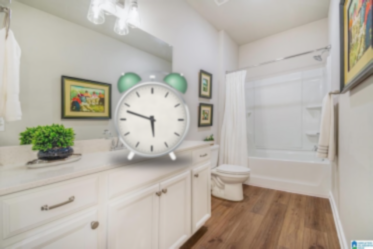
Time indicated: 5:48
